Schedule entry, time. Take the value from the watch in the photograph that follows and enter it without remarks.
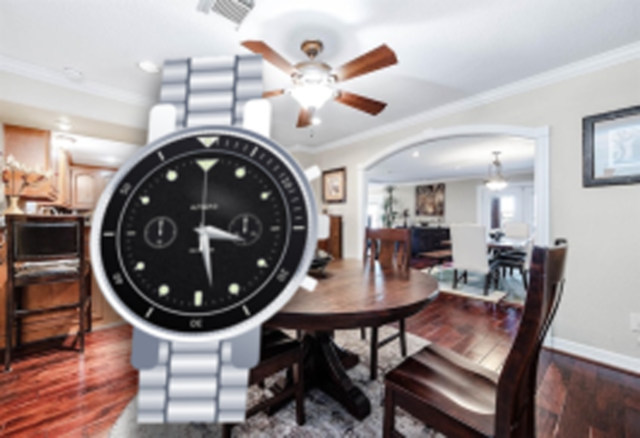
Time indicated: 3:28
